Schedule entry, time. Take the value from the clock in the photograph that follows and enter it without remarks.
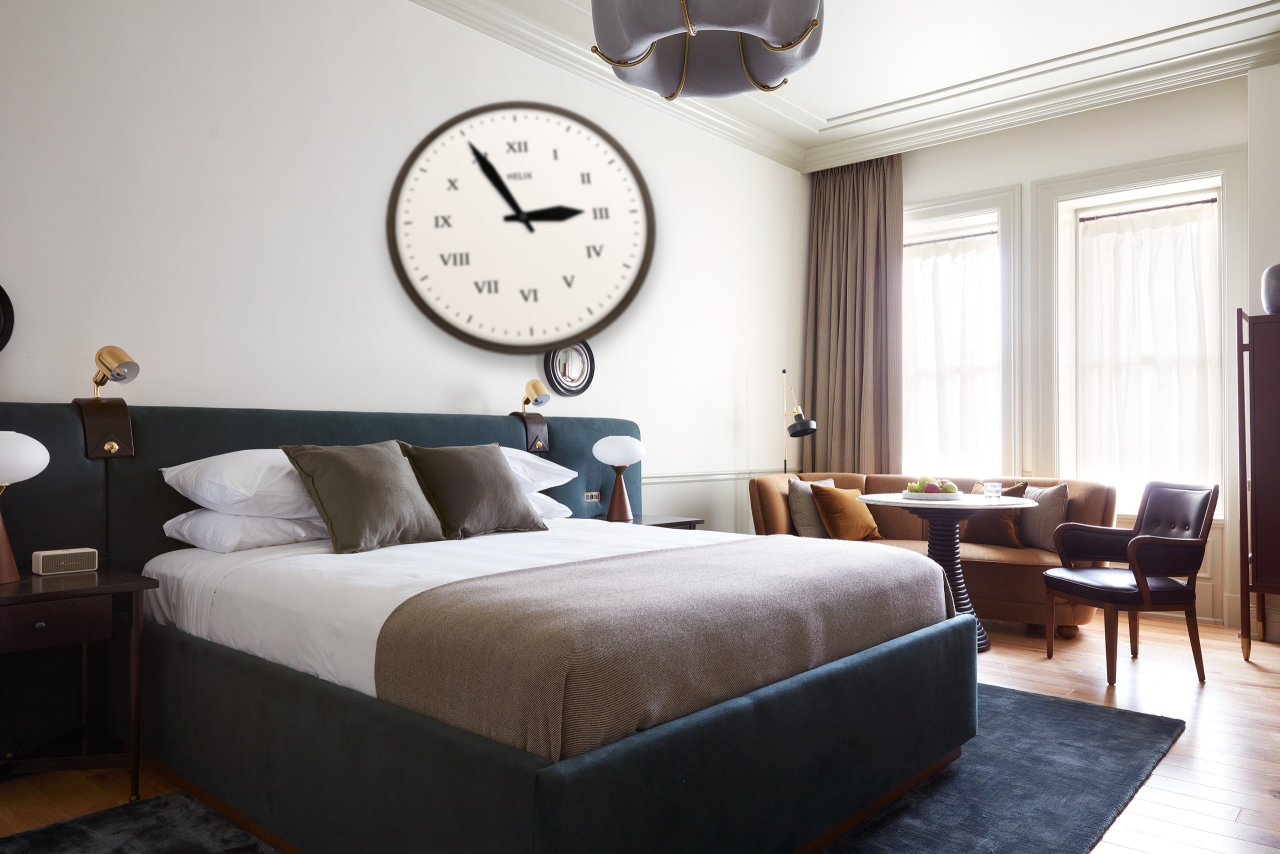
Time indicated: 2:55
